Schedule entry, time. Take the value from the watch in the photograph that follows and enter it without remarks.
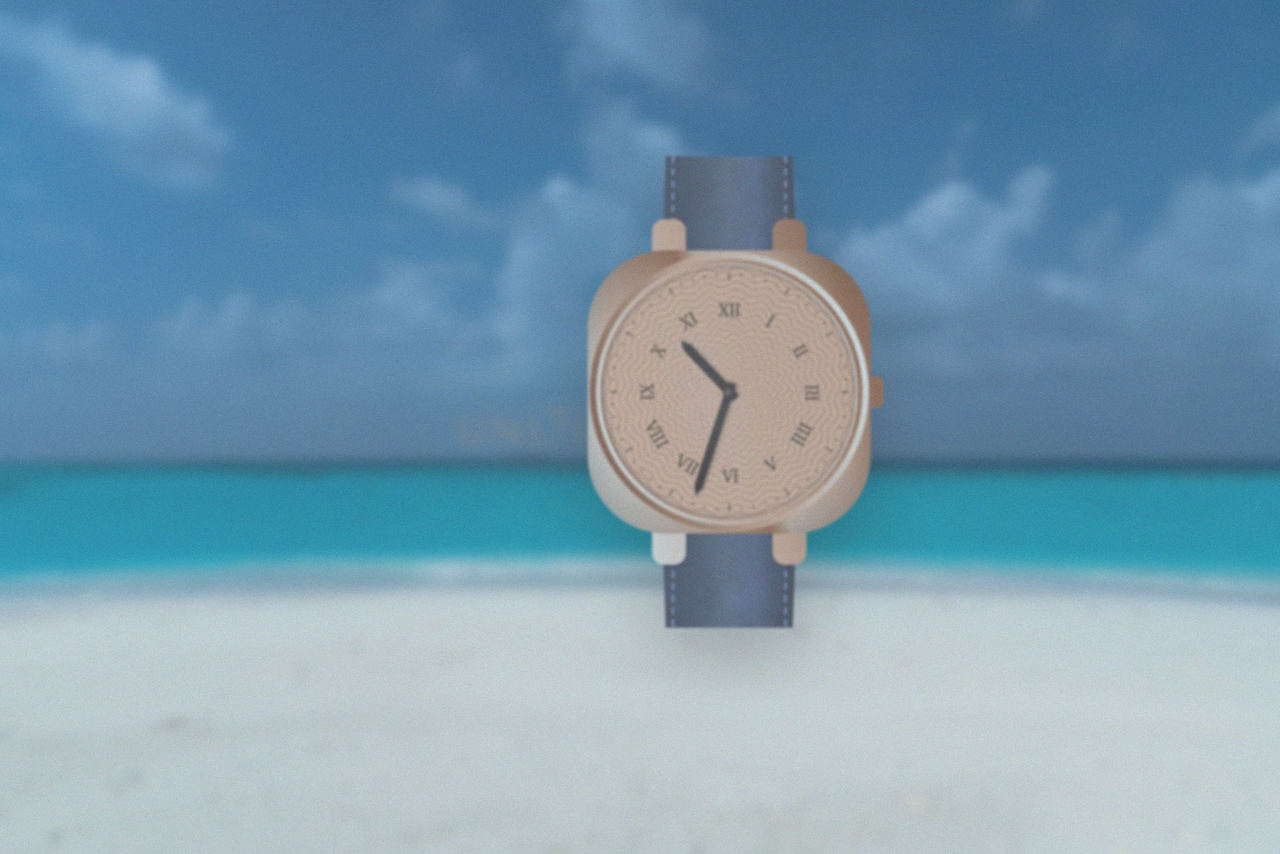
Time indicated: 10:33
